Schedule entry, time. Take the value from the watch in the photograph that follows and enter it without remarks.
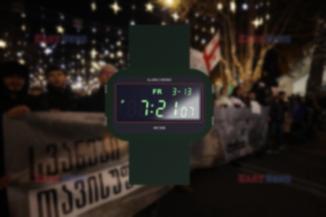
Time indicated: 7:21:07
